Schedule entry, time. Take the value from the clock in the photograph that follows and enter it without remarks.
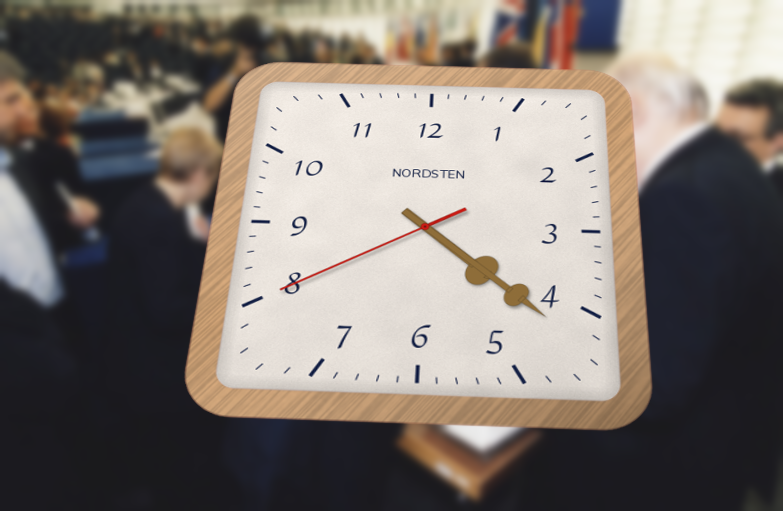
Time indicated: 4:21:40
